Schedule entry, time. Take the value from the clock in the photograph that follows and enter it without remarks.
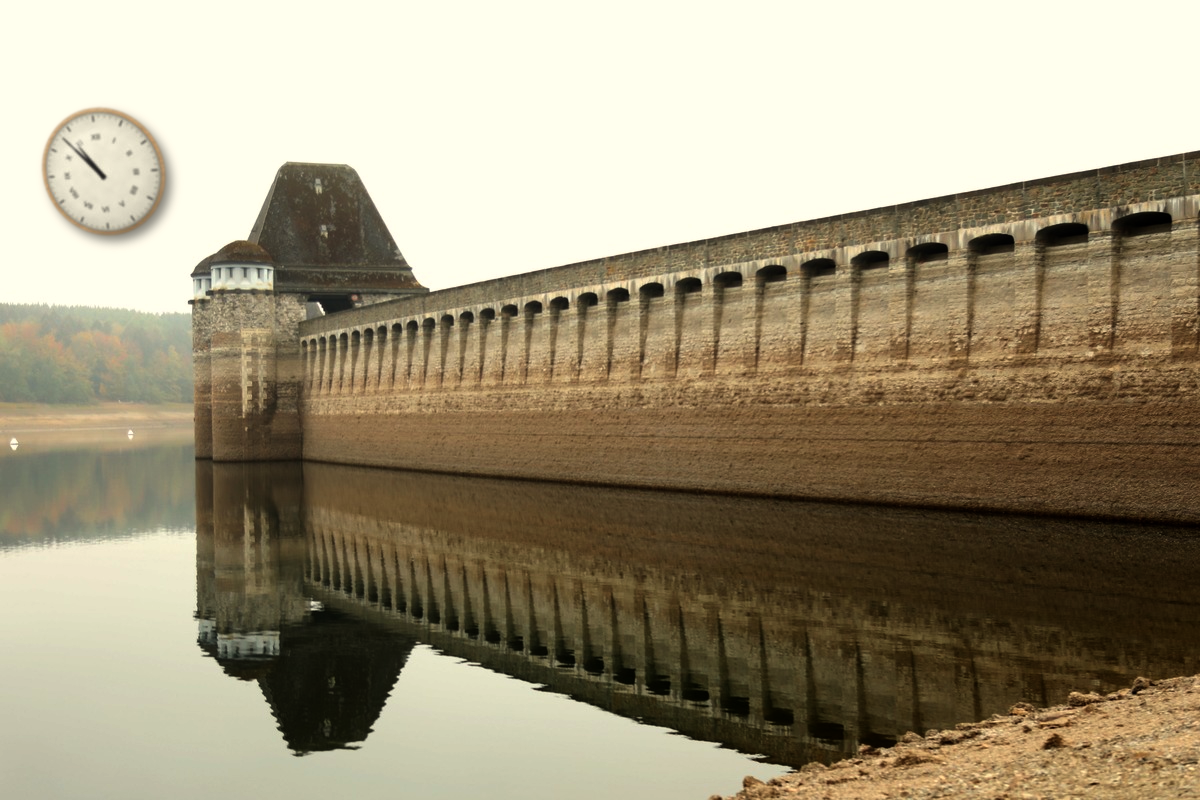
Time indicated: 10:53
